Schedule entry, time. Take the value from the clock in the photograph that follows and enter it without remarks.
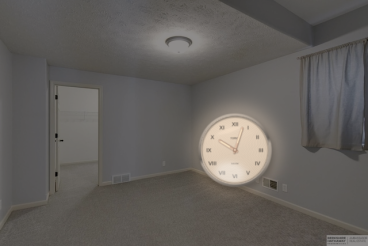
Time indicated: 10:03
